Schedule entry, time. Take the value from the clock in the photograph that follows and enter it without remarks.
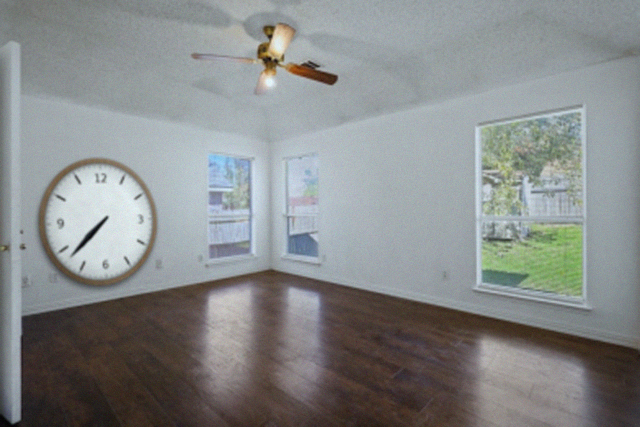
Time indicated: 7:38
